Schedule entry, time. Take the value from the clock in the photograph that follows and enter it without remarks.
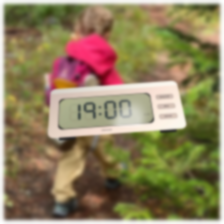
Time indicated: 19:00
